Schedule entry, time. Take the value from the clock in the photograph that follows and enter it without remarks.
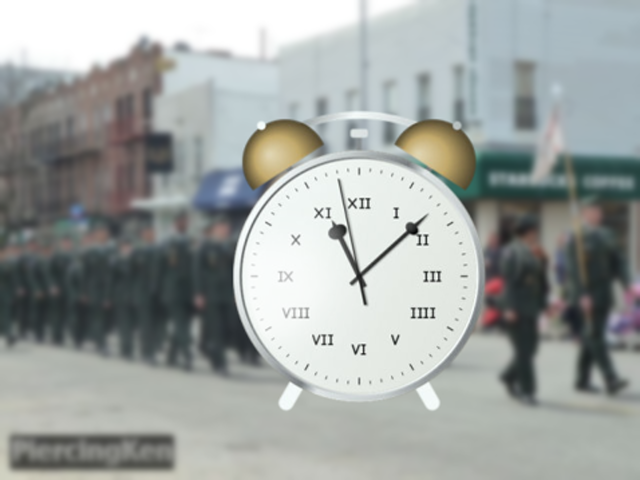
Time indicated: 11:07:58
